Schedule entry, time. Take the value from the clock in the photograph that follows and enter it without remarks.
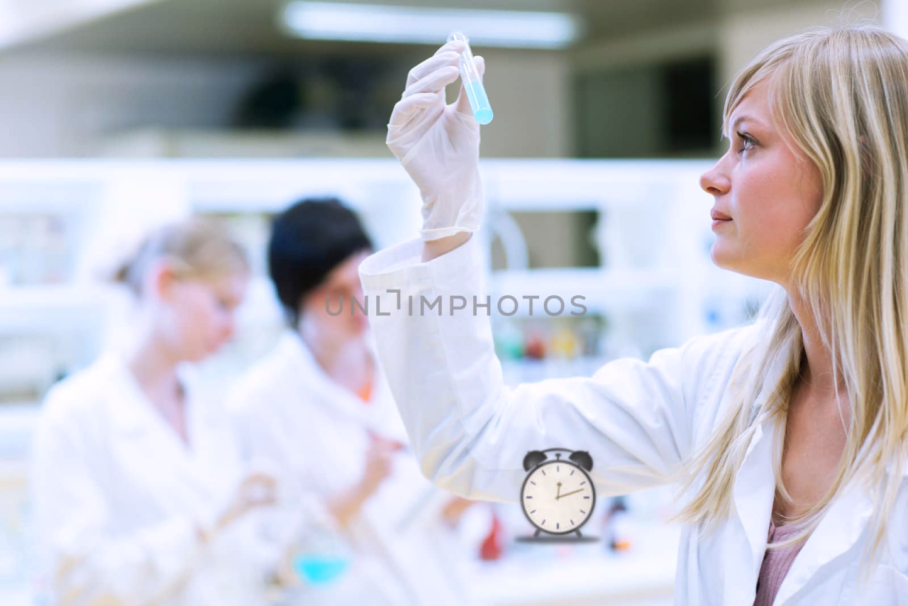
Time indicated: 12:12
